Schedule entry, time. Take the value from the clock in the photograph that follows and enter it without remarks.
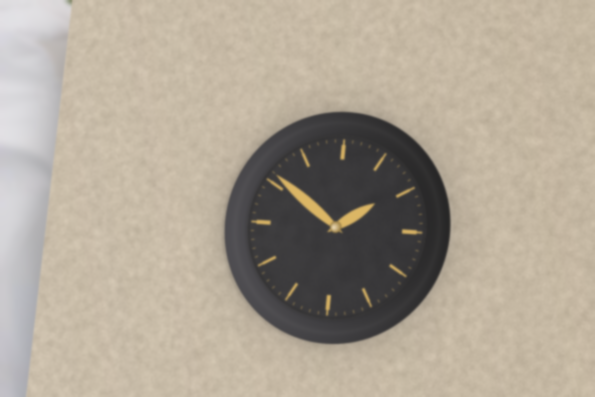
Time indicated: 1:51
